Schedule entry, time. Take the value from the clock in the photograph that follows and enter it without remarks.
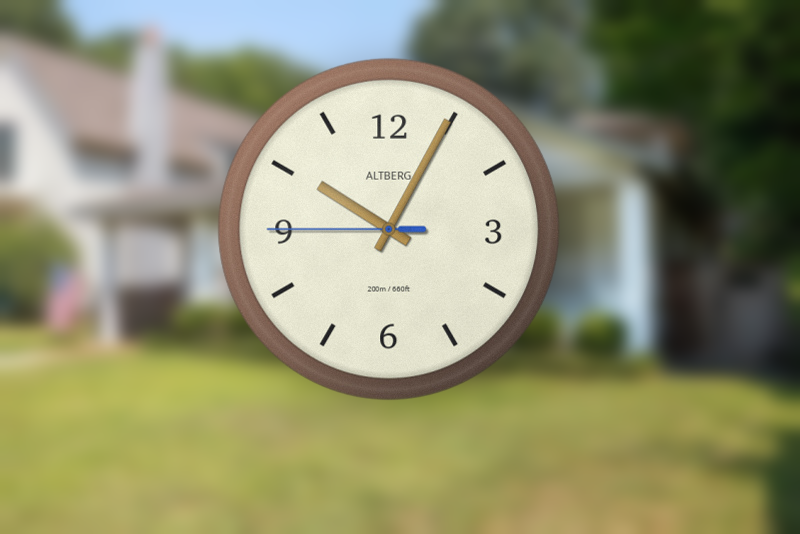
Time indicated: 10:04:45
